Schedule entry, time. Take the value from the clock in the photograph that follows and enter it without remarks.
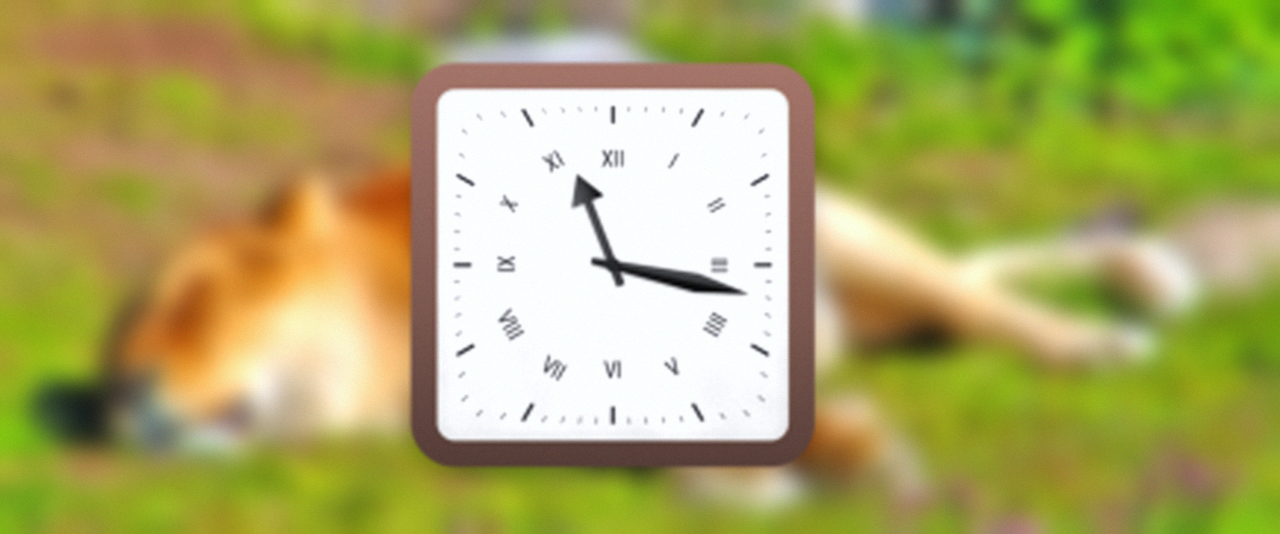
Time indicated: 11:17
